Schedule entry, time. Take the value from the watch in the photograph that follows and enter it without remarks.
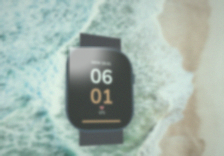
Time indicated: 6:01
